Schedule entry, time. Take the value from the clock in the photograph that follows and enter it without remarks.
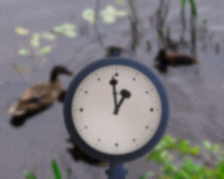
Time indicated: 12:59
